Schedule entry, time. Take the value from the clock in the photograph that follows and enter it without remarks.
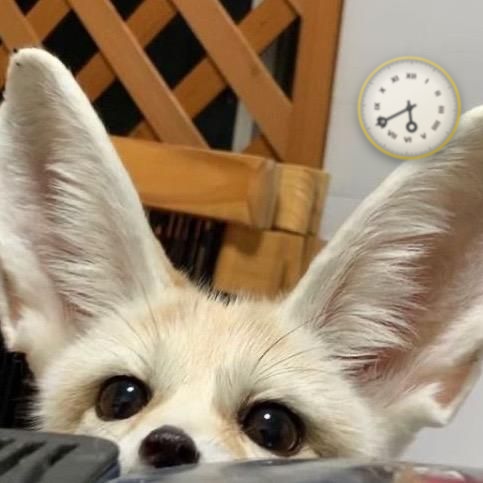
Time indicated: 5:40
